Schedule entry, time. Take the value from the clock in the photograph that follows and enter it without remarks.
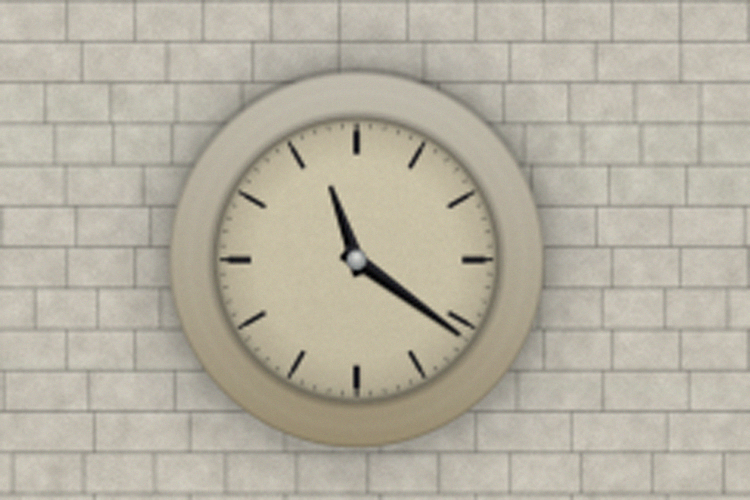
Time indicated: 11:21
